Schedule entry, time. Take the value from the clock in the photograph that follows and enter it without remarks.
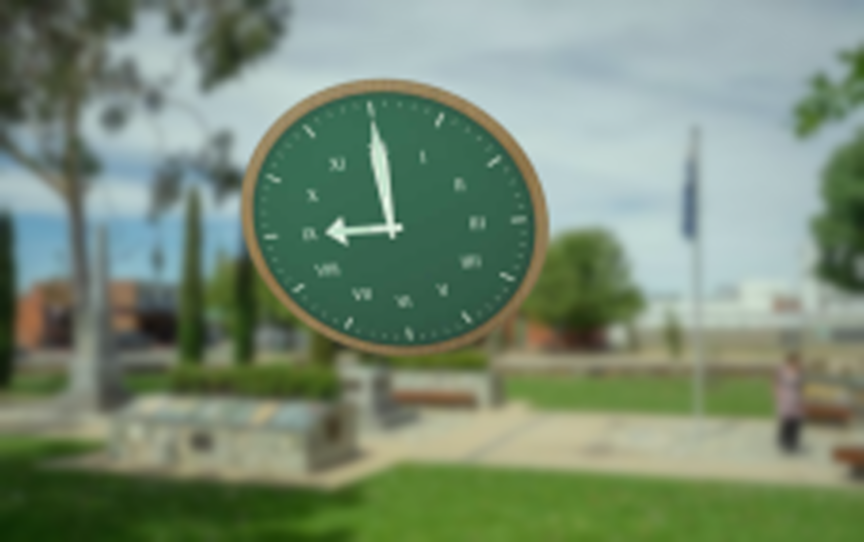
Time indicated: 9:00
